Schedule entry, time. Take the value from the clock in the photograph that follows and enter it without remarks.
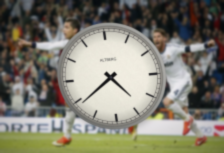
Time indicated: 4:39
